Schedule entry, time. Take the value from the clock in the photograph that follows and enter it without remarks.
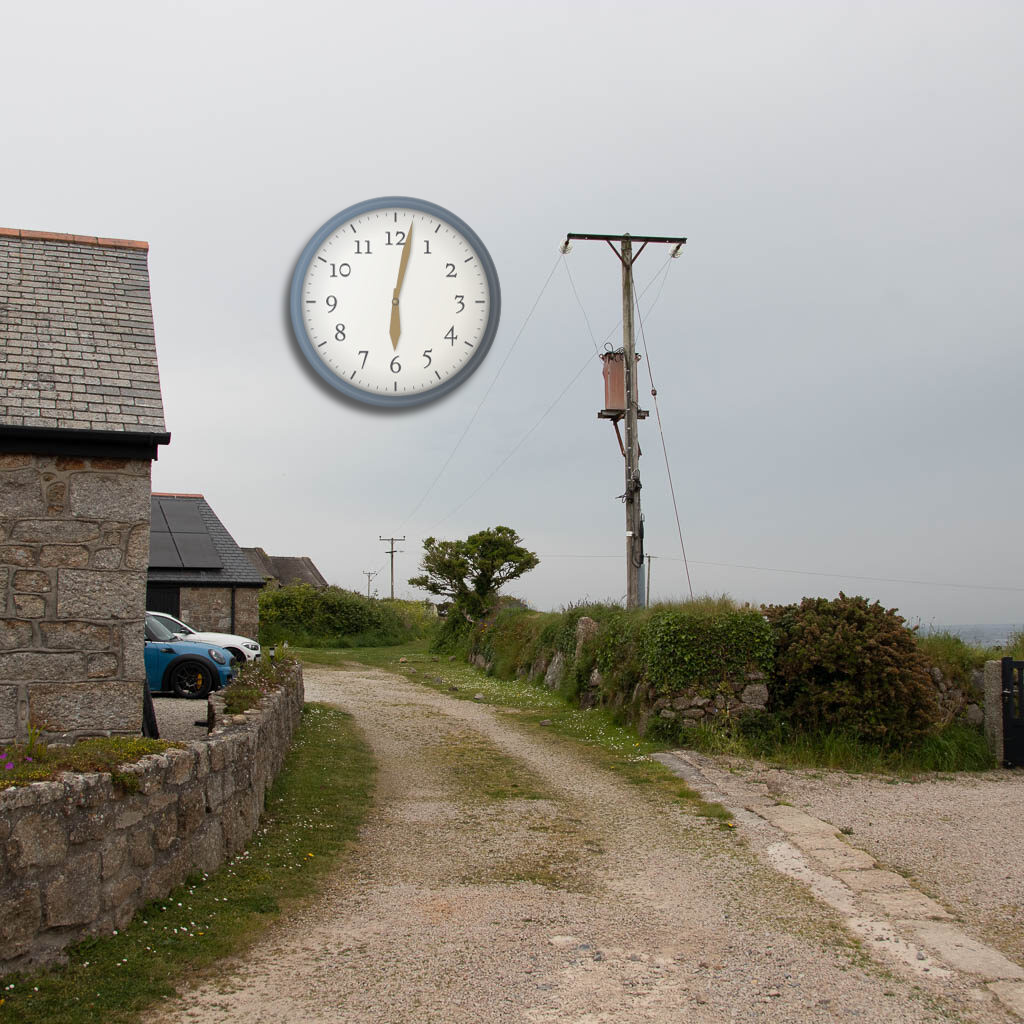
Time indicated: 6:02
